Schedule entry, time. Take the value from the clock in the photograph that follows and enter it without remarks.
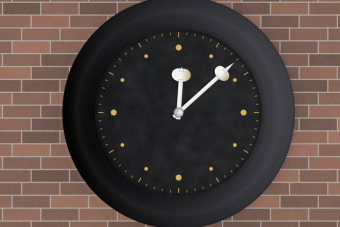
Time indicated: 12:08
